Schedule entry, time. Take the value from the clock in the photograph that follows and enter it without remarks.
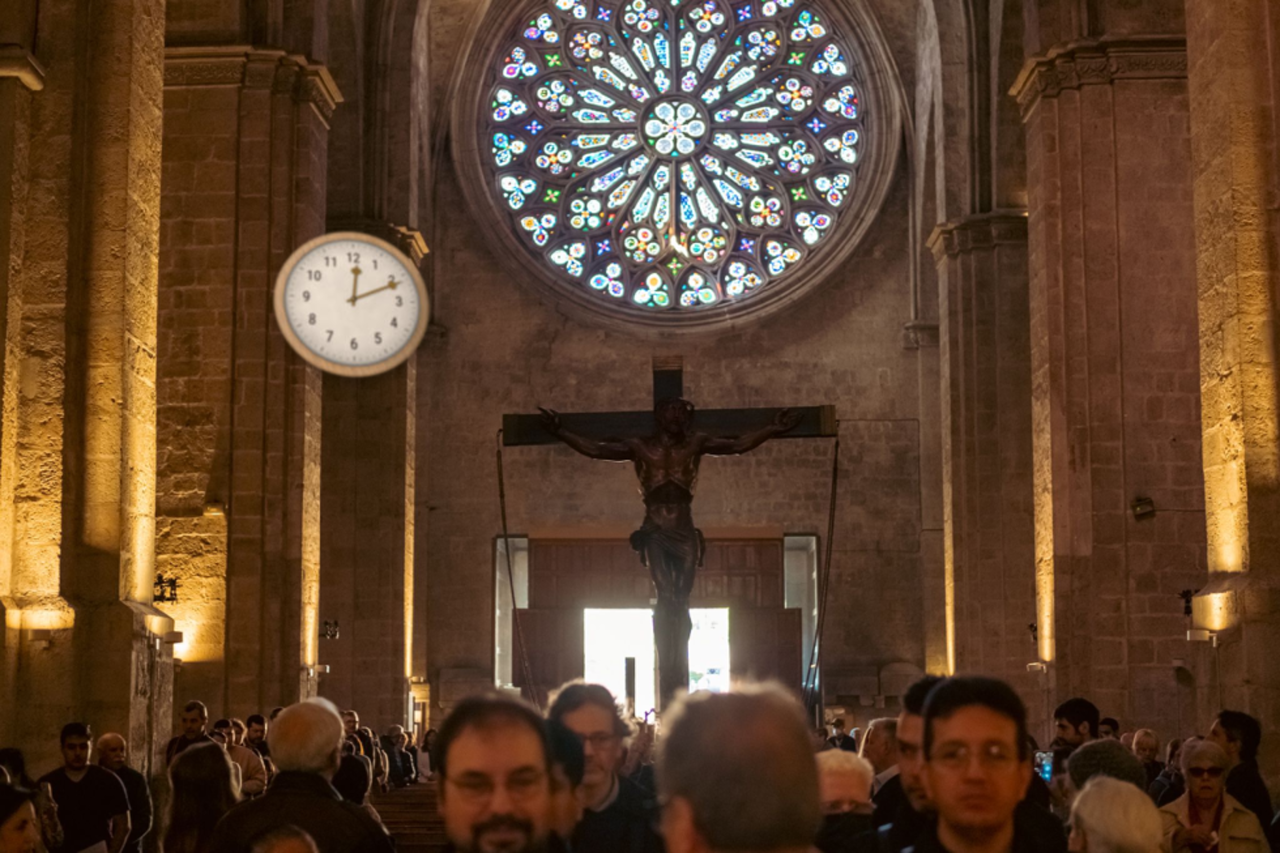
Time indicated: 12:11
